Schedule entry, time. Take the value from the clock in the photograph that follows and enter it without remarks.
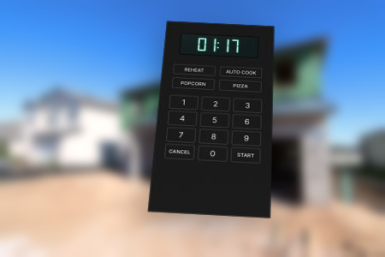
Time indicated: 1:17
